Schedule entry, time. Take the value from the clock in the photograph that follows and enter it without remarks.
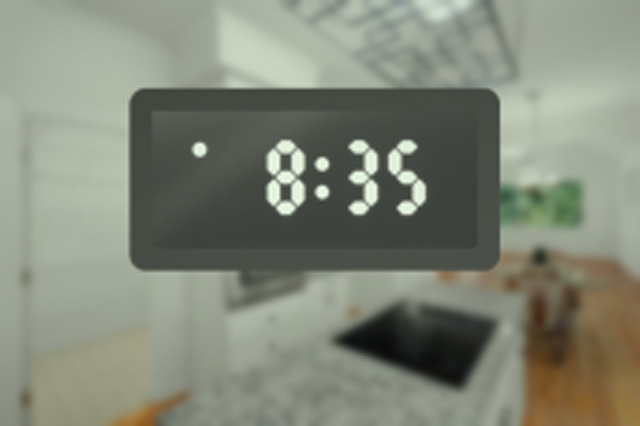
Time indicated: 8:35
